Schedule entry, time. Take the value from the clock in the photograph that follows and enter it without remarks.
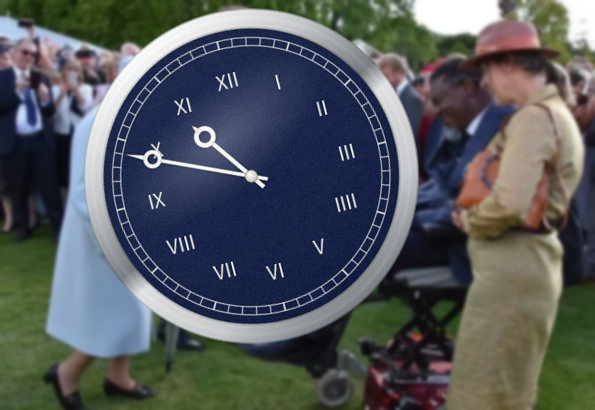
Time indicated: 10:49
